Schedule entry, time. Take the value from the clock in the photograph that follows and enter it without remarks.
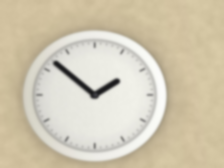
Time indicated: 1:52
